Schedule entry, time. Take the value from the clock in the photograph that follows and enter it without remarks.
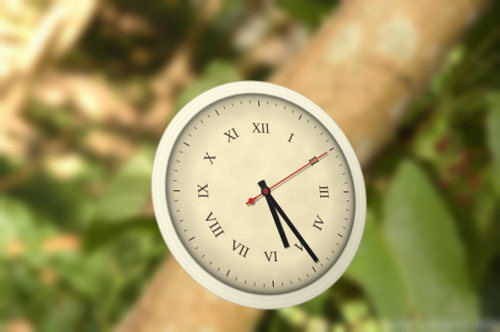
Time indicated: 5:24:10
